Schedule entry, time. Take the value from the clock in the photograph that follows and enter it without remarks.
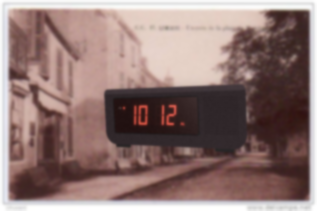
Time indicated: 10:12
